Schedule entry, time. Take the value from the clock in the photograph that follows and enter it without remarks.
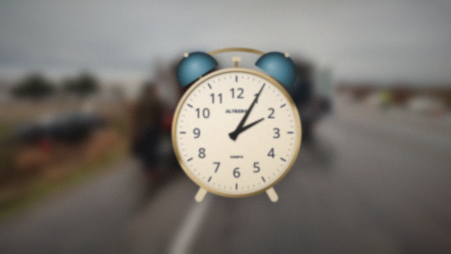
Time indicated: 2:05
